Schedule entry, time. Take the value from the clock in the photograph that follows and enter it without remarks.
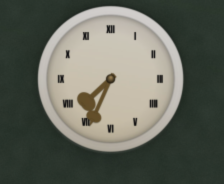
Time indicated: 7:34
